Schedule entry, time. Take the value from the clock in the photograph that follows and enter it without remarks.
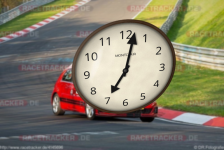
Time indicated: 7:02
